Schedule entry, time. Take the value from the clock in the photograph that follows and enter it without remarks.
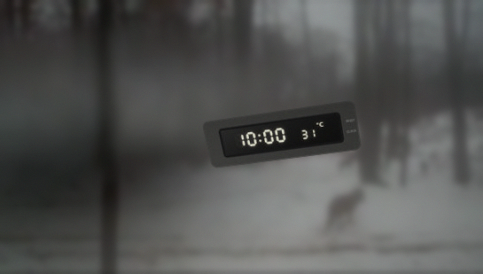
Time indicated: 10:00
